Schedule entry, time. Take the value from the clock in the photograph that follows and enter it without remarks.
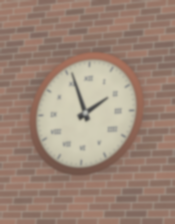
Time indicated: 1:56
